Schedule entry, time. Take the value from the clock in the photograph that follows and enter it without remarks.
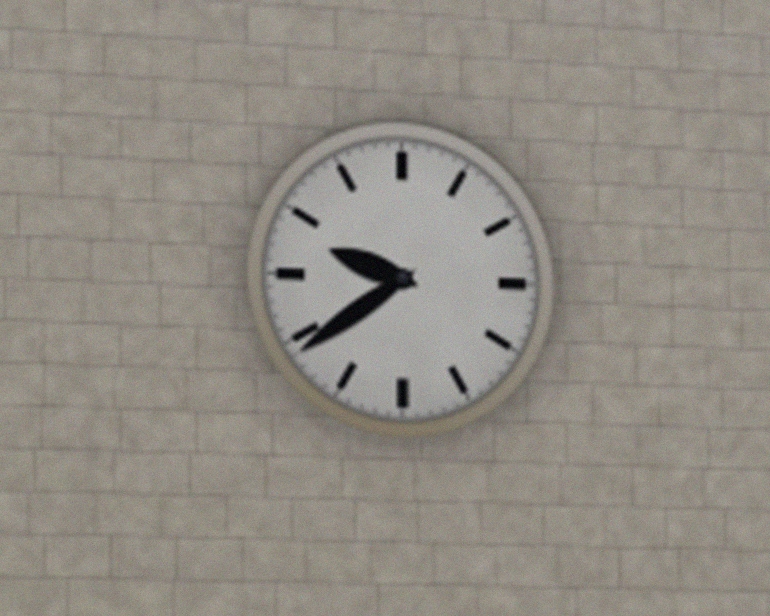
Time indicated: 9:39
